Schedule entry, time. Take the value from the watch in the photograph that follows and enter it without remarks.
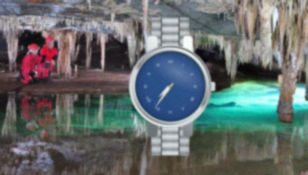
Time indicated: 7:36
